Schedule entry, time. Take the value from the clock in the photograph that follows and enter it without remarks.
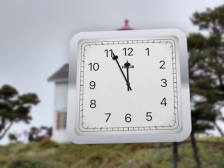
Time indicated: 11:56
